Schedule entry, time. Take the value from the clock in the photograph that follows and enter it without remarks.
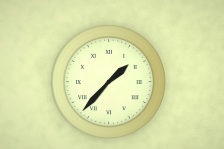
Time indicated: 1:37
